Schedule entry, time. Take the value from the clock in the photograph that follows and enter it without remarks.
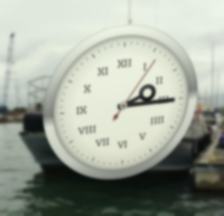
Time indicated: 2:15:06
